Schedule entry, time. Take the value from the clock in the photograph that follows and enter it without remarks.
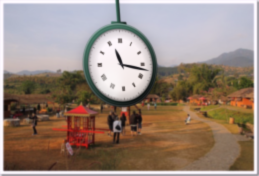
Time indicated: 11:17
